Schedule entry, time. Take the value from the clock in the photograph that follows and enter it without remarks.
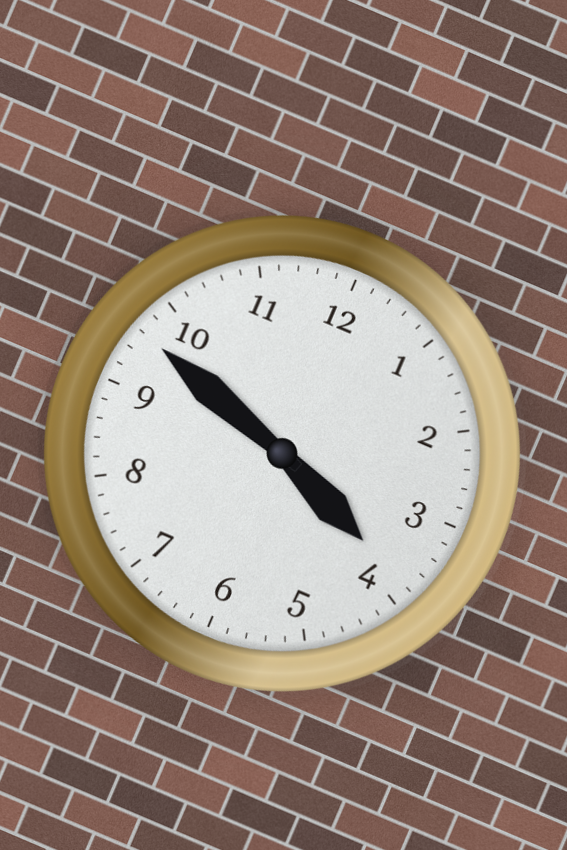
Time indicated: 3:48
